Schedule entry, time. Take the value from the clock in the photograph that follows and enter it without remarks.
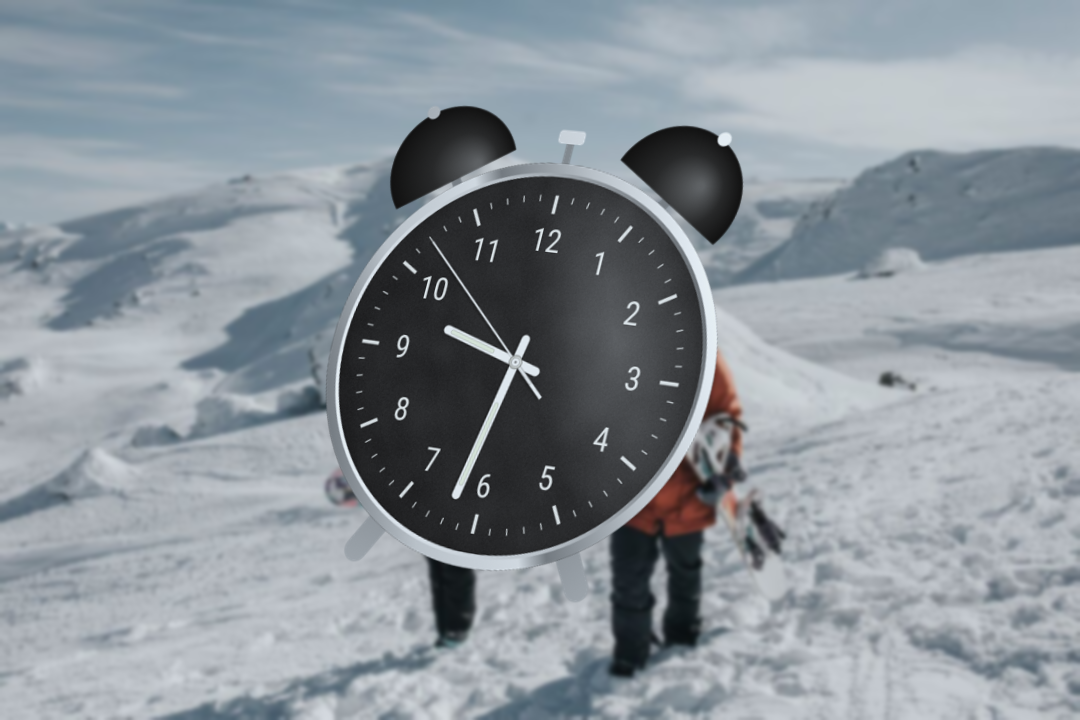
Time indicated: 9:31:52
